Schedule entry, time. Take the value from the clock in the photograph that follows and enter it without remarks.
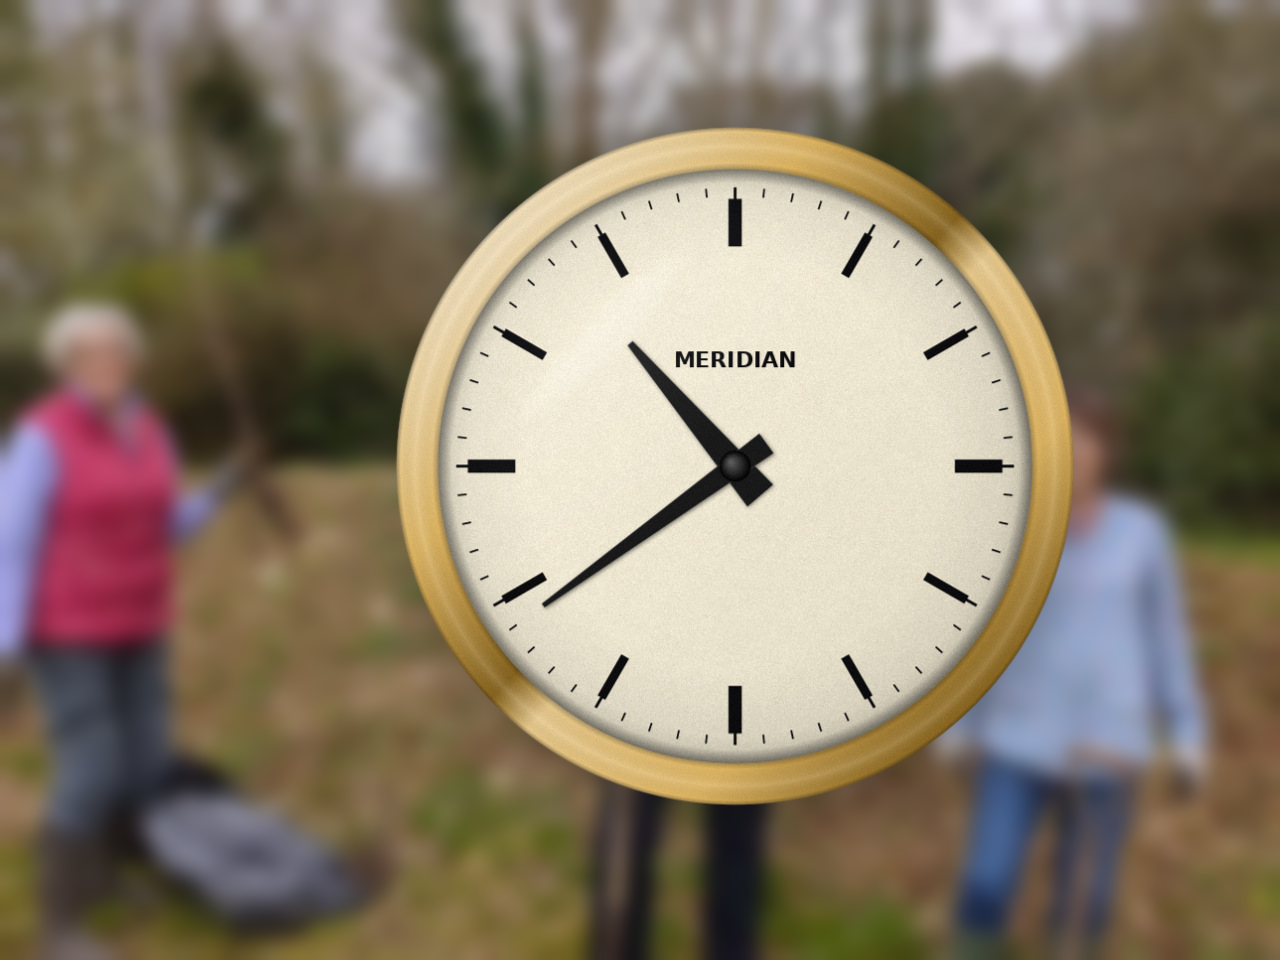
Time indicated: 10:39
